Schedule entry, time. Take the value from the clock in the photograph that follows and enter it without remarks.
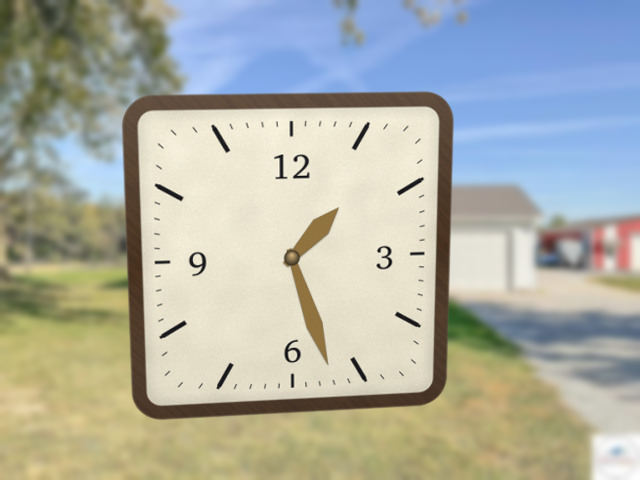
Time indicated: 1:27
